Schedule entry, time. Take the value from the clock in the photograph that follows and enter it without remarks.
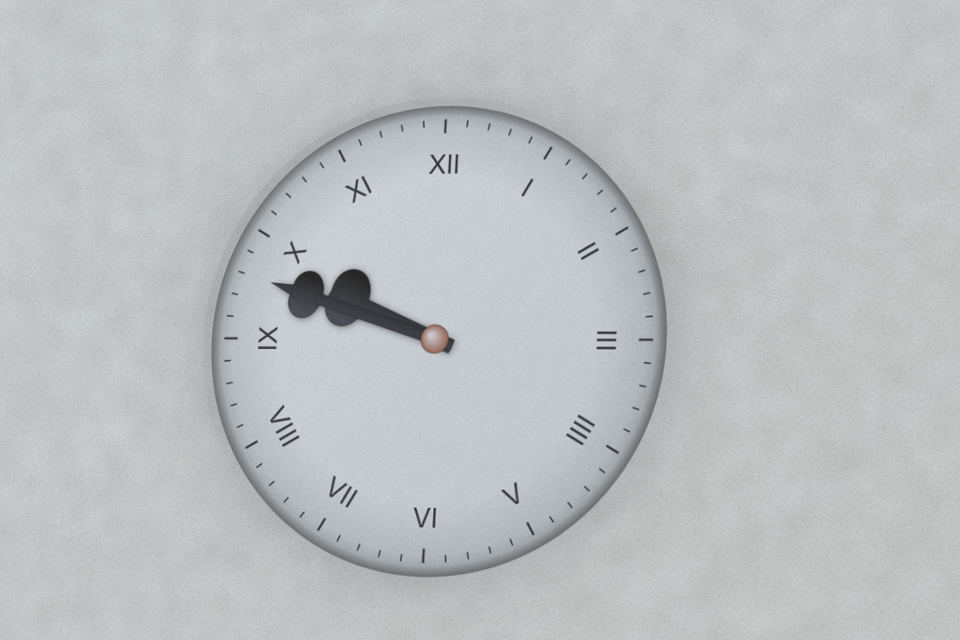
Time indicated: 9:48
